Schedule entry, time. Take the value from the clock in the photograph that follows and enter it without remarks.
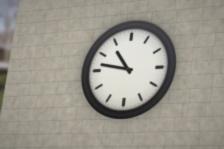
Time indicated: 10:47
